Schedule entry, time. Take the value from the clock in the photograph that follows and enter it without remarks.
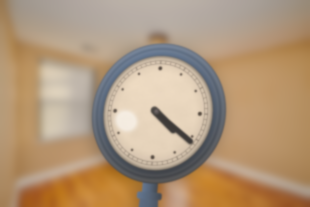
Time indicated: 4:21
